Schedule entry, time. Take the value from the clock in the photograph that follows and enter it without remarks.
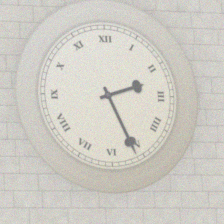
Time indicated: 2:26
